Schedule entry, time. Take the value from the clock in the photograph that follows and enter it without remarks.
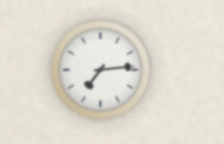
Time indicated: 7:14
